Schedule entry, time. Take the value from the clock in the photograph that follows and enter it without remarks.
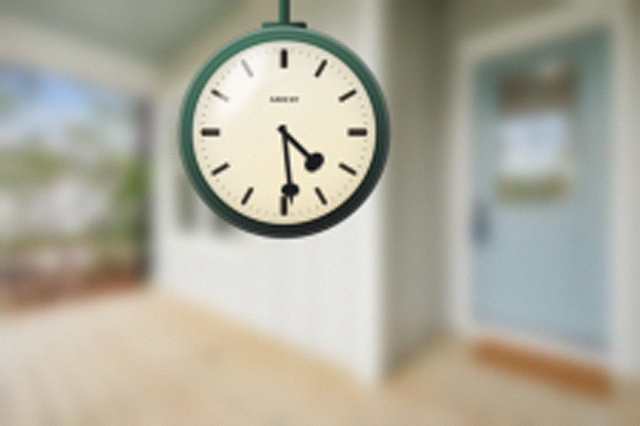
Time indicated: 4:29
